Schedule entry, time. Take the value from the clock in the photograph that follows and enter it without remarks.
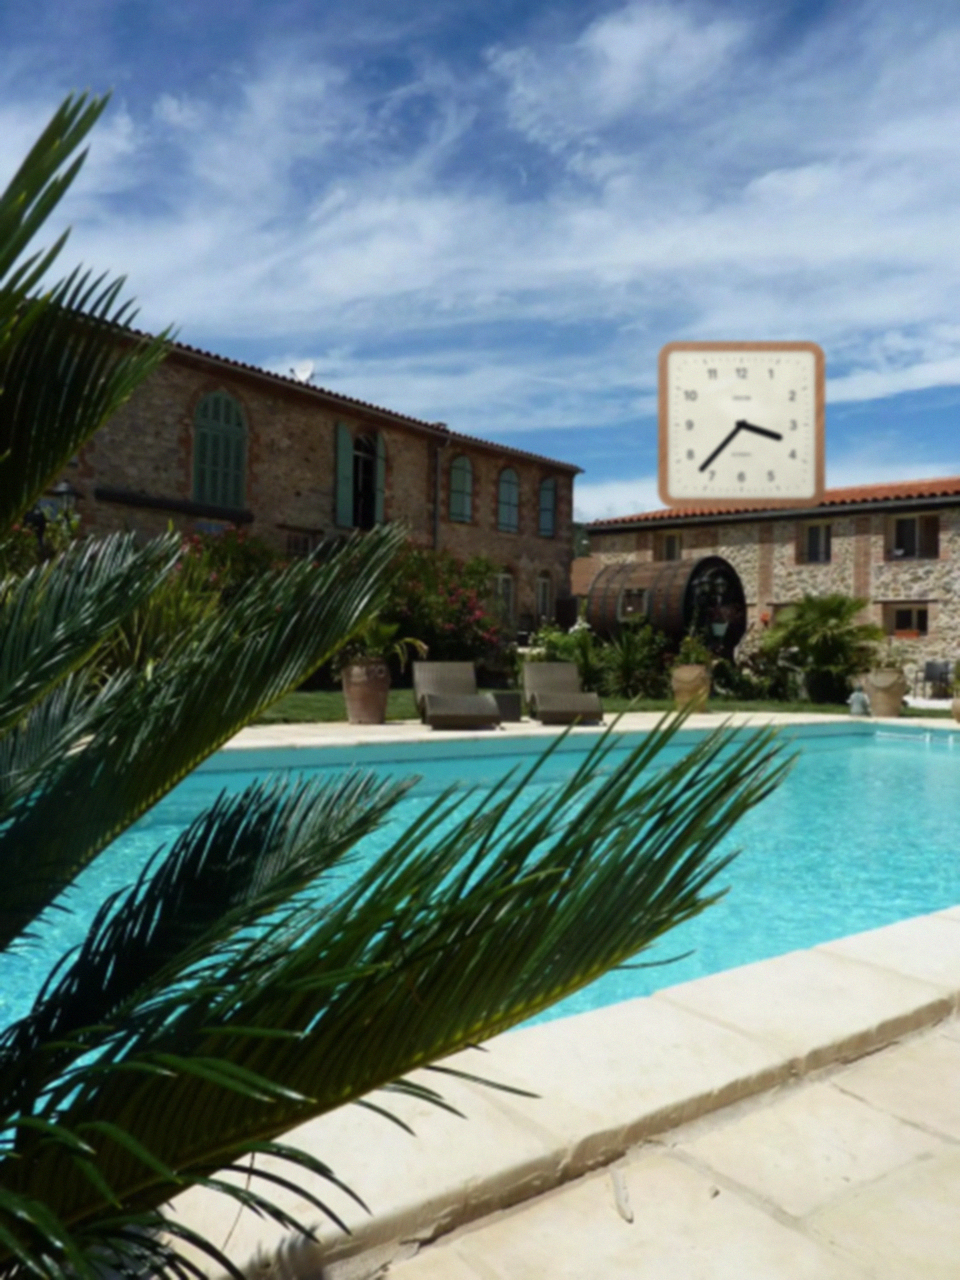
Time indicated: 3:37
